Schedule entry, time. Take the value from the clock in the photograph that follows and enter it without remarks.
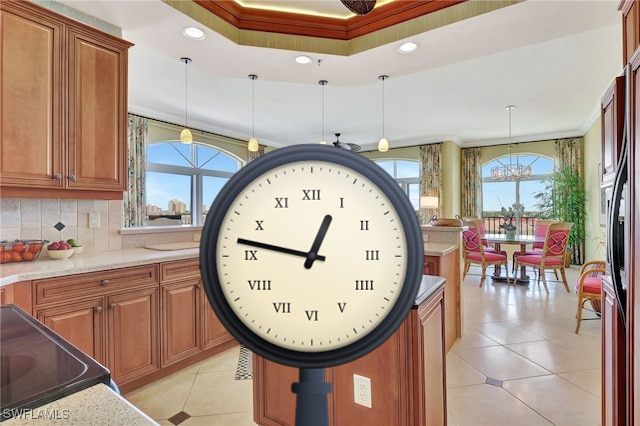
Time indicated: 12:47
